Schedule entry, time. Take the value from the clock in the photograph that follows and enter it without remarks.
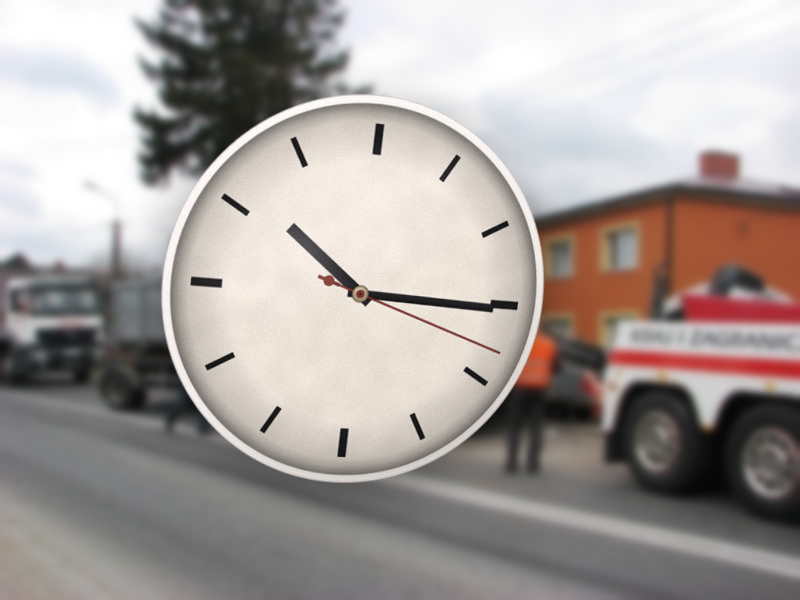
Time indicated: 10:15:18
